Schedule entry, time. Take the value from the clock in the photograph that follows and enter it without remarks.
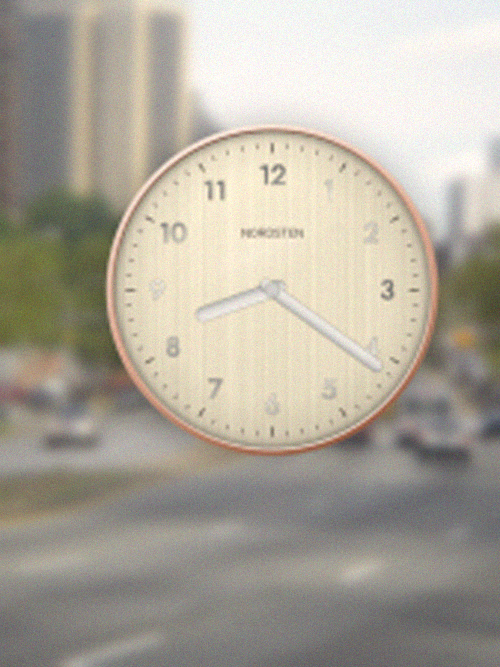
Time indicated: 8:21
